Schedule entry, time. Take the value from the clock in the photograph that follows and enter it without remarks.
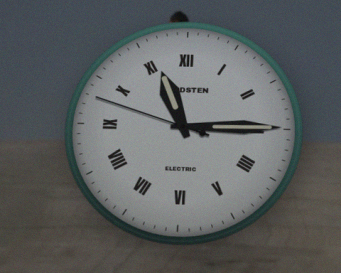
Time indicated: 11:14:48
